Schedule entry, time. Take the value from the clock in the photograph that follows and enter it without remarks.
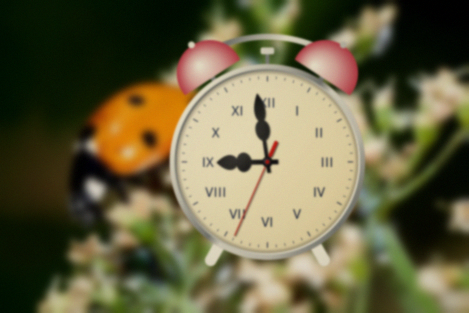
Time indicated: 8:58:34
